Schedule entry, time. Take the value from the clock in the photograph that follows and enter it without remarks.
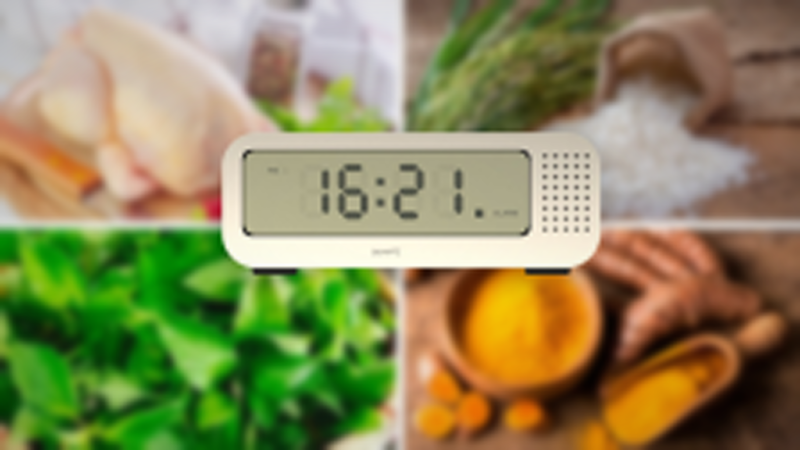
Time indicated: 16:21
